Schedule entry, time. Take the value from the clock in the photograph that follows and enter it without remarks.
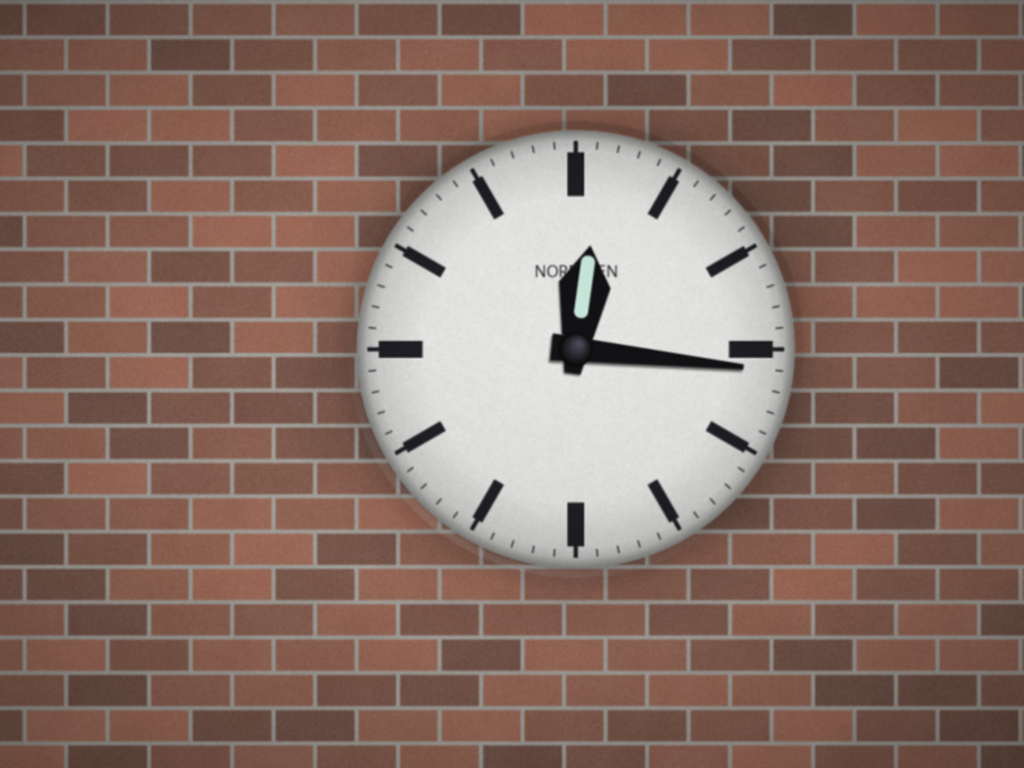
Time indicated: 12:16
